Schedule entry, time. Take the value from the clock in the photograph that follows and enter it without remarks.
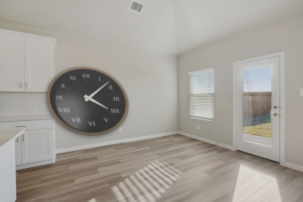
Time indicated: 4:08
